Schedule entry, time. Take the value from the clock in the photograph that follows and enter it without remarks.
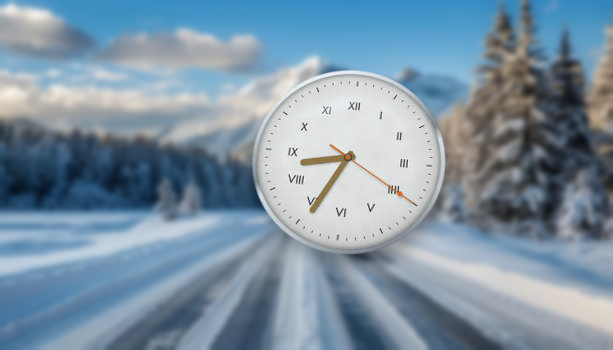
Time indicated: 8:34:20
